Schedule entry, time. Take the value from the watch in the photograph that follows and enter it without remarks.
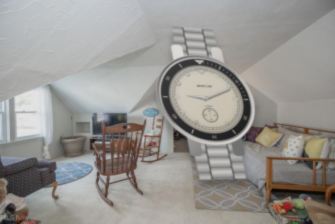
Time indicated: 9:11
